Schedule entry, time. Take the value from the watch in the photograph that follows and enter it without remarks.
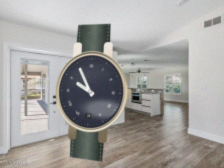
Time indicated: 9:55
